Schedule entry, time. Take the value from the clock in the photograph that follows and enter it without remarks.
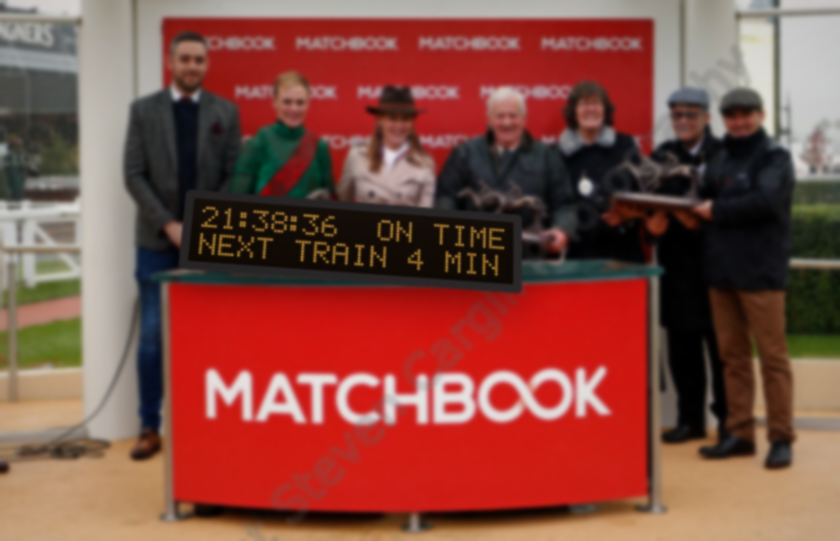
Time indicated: 21:38:36
